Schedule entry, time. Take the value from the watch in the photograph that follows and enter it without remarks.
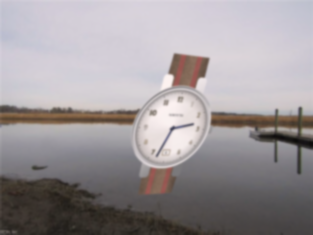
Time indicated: 2:33
